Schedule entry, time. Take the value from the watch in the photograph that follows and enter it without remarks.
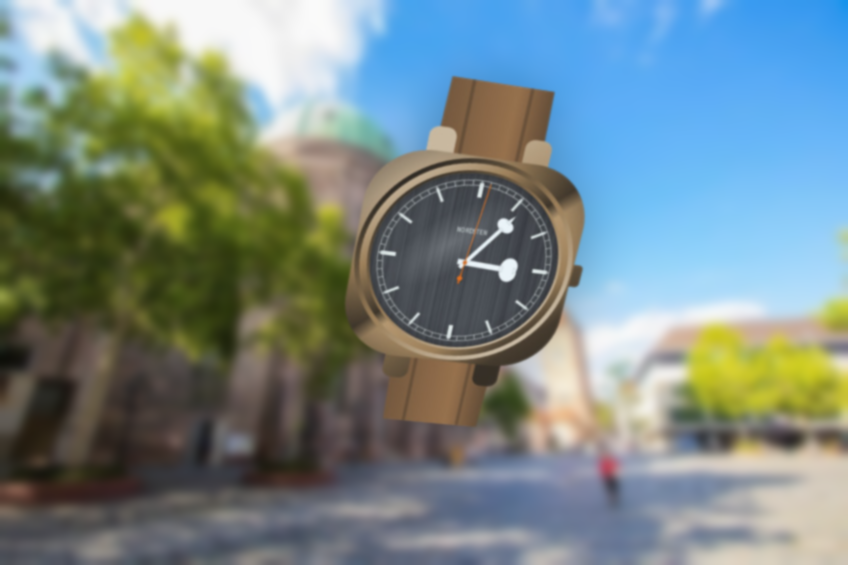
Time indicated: 3:06:01
